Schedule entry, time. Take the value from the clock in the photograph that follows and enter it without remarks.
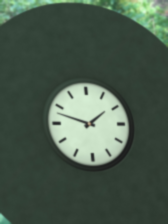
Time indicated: 1:48
